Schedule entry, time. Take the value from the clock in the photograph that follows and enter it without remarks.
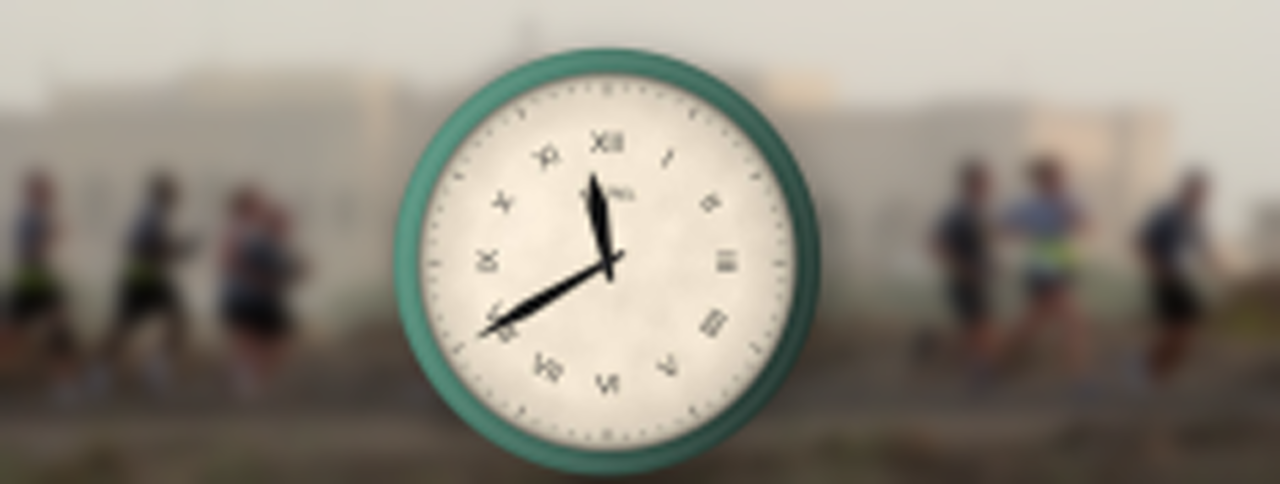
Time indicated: 11:40
